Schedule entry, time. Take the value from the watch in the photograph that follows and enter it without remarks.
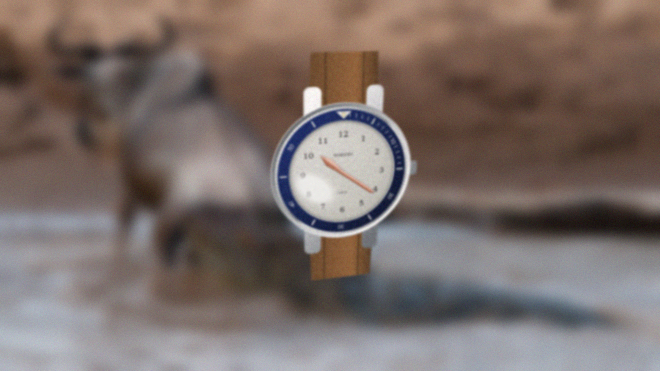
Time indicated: 10:21
